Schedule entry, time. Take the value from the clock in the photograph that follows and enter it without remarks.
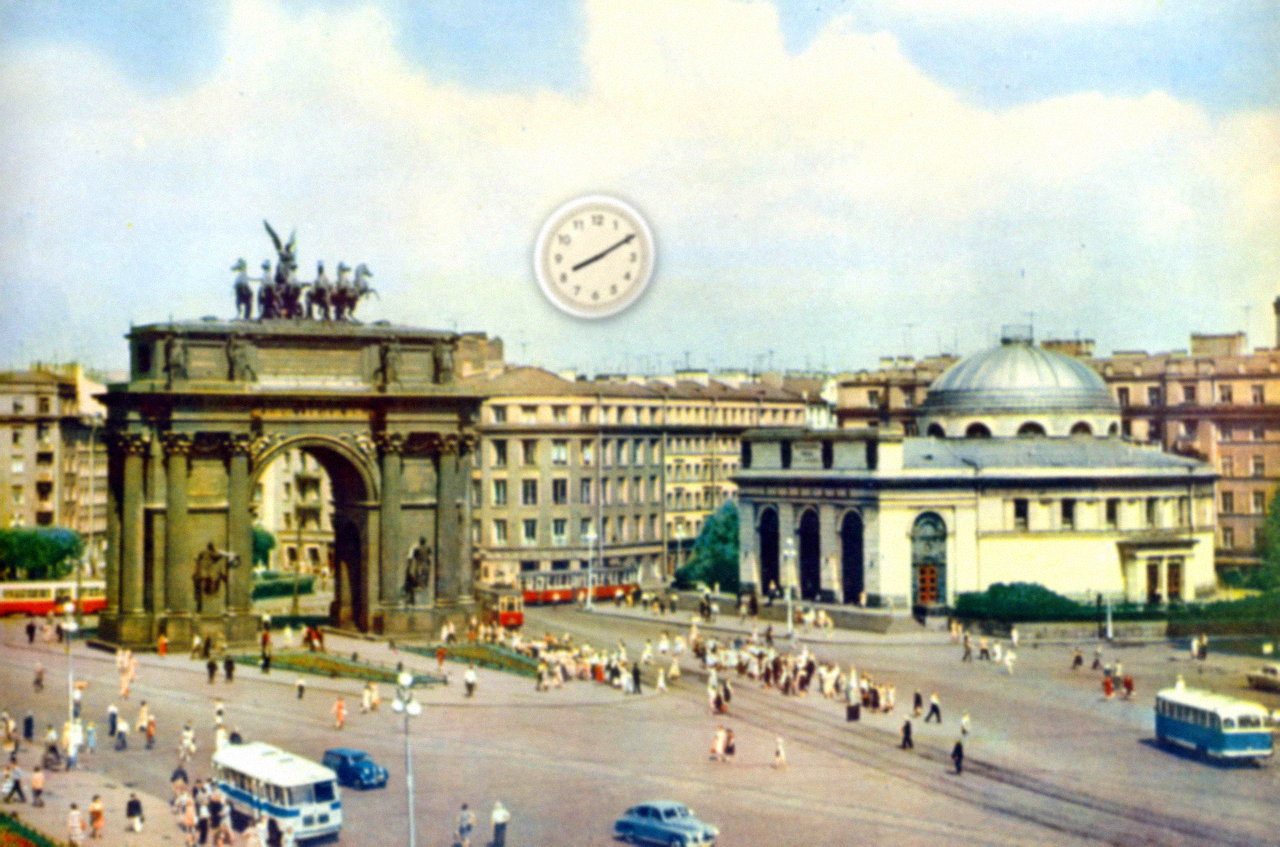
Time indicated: 8:10
